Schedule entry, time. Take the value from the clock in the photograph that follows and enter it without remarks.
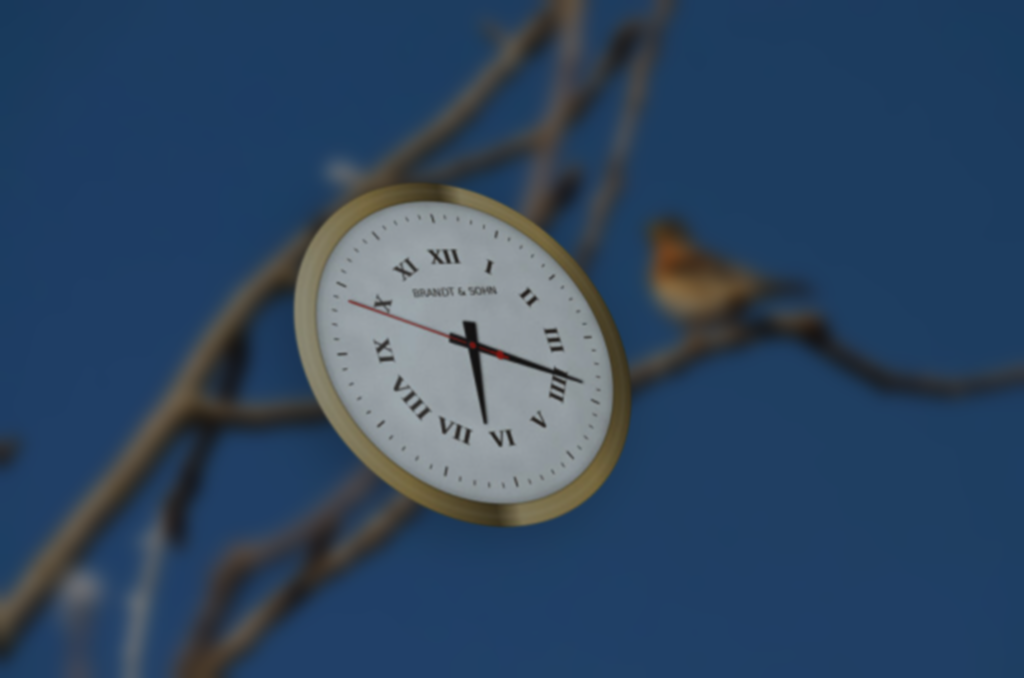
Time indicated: 6:18:49
